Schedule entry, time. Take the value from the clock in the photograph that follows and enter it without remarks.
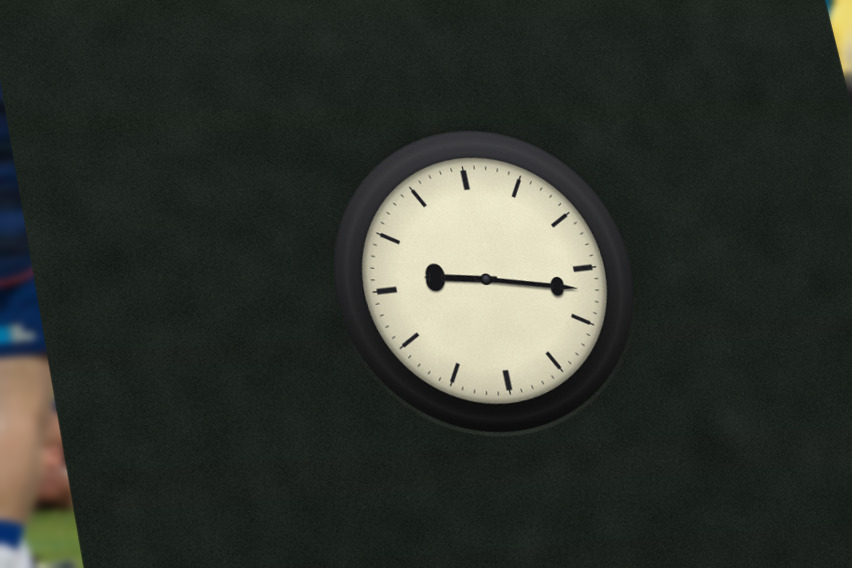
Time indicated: 9:17
